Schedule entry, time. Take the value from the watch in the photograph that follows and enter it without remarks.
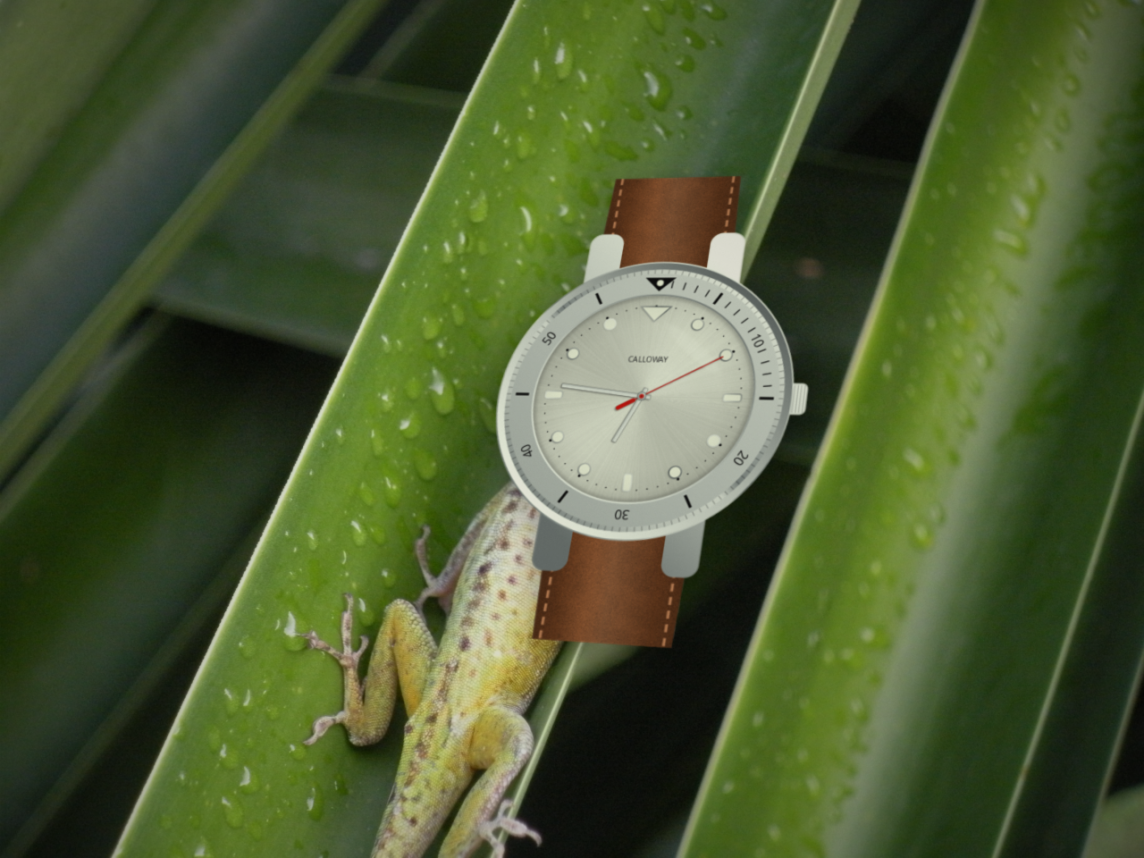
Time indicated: 6:46:10
